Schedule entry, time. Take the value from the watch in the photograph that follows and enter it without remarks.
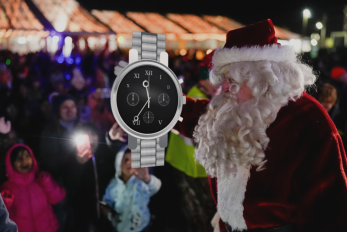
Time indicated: 11:36
